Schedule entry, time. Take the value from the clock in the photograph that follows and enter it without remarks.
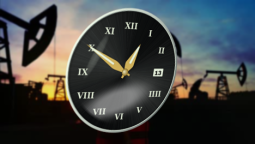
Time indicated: 12:50
